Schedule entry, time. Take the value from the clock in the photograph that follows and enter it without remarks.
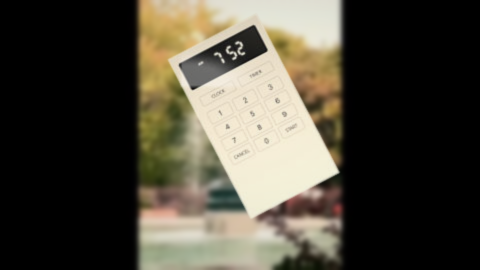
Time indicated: 7:52
